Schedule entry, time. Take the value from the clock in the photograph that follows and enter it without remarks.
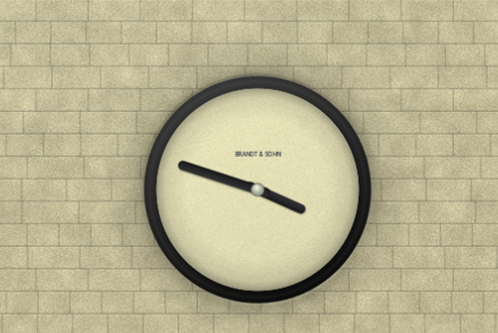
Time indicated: 3:48
